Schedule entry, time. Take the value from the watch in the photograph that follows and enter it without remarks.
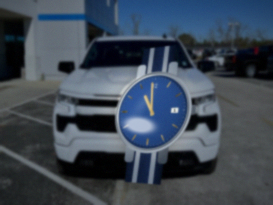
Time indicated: 10:59
